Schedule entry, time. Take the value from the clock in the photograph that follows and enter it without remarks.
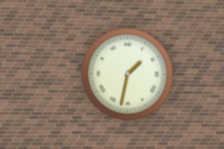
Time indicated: 1:32
